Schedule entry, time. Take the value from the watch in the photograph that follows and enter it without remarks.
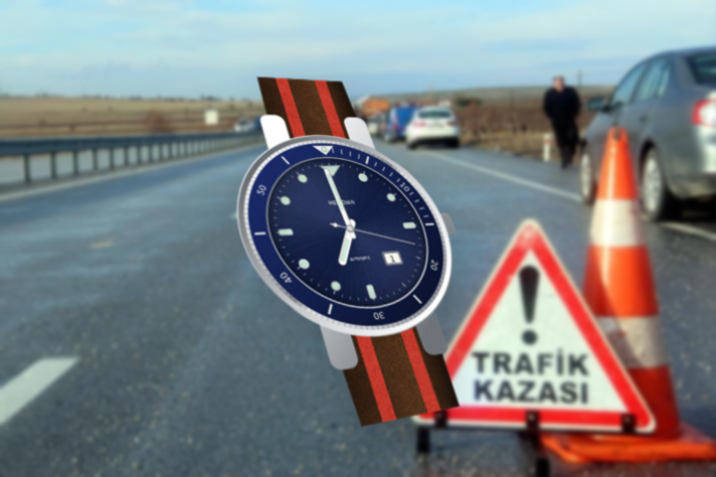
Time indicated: 6:59:18
